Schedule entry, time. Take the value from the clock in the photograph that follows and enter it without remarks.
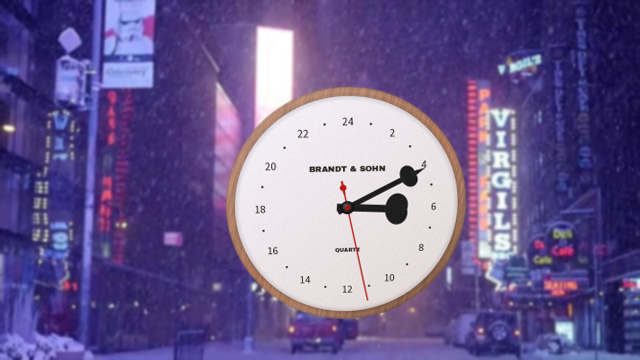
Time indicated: 6:10:28
